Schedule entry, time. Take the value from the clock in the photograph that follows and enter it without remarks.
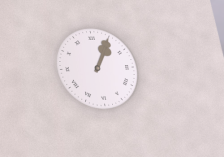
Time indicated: 1:05
